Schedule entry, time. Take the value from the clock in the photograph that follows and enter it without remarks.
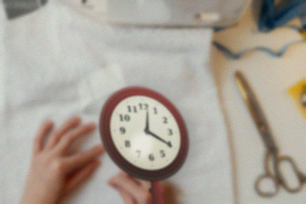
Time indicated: 12:20
